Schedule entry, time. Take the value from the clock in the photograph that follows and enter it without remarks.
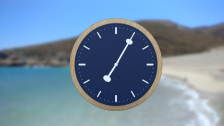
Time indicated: 7:05
